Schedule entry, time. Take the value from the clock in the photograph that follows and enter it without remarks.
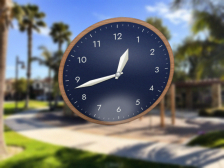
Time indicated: 12:43
